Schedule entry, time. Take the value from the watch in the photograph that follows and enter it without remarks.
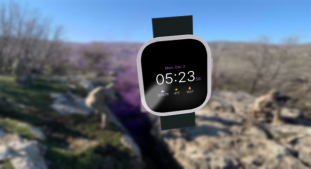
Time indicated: 5:23
